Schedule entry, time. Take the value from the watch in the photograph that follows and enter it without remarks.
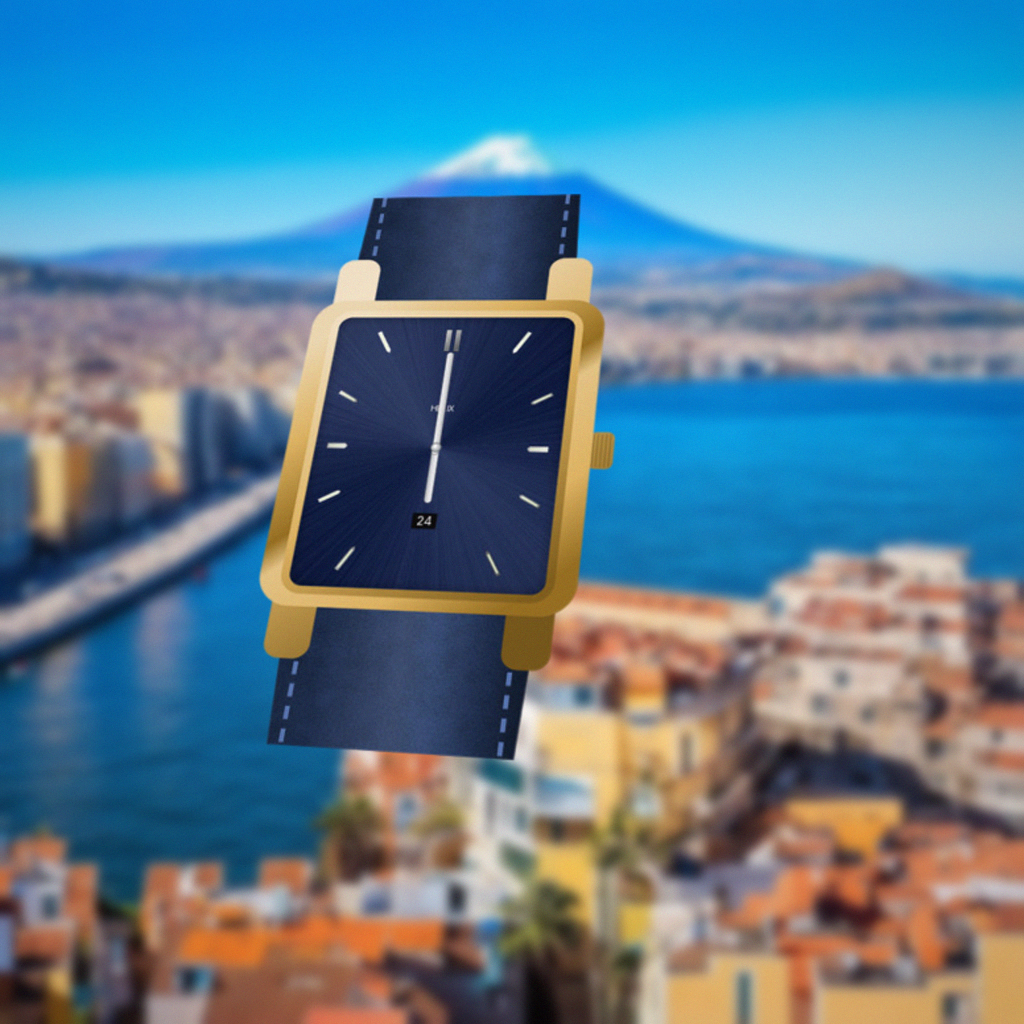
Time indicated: 6:00
